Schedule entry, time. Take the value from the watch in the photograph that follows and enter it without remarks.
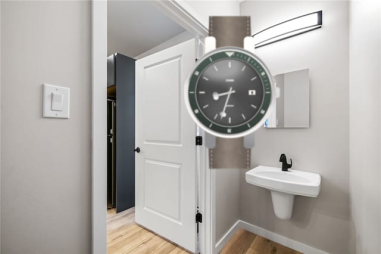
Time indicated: 8:33
